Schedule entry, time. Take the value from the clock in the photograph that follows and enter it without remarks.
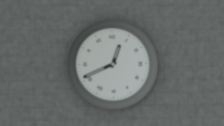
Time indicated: 12:41
